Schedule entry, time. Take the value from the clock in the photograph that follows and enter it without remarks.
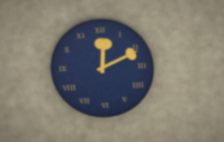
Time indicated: 12:11
